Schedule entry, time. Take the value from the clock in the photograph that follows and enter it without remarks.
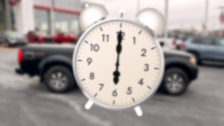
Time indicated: 6:00
